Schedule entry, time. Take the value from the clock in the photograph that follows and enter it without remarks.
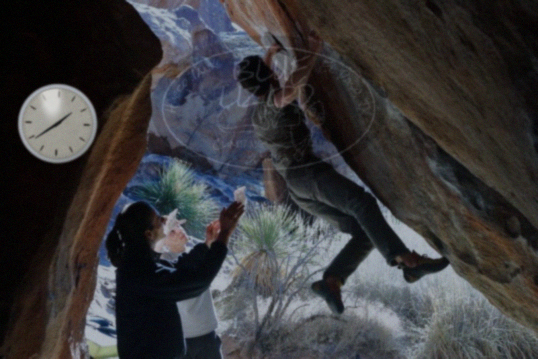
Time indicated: 1:39
